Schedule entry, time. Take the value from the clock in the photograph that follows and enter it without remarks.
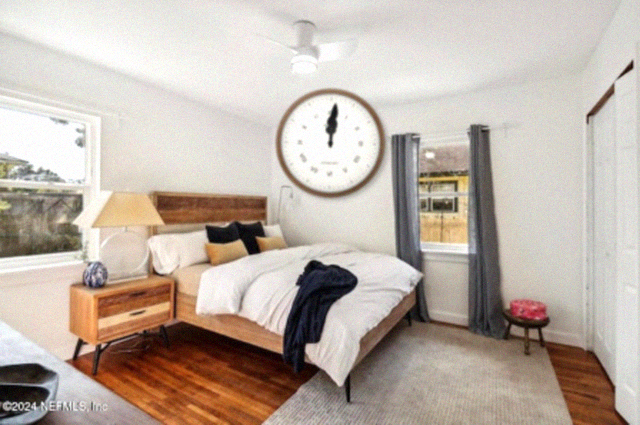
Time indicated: 12:01
